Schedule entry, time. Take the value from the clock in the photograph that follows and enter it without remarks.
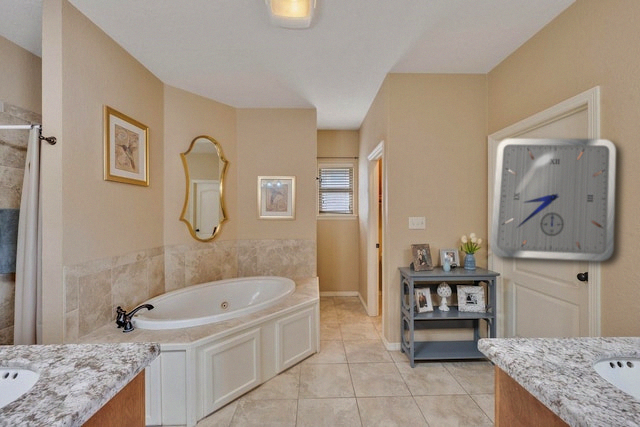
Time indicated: 8:38
